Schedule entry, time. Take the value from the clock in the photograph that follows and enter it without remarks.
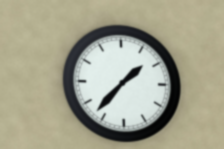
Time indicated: 1:37
